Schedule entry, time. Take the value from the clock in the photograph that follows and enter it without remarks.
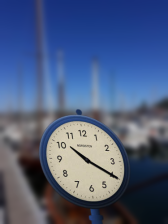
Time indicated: 10:20
